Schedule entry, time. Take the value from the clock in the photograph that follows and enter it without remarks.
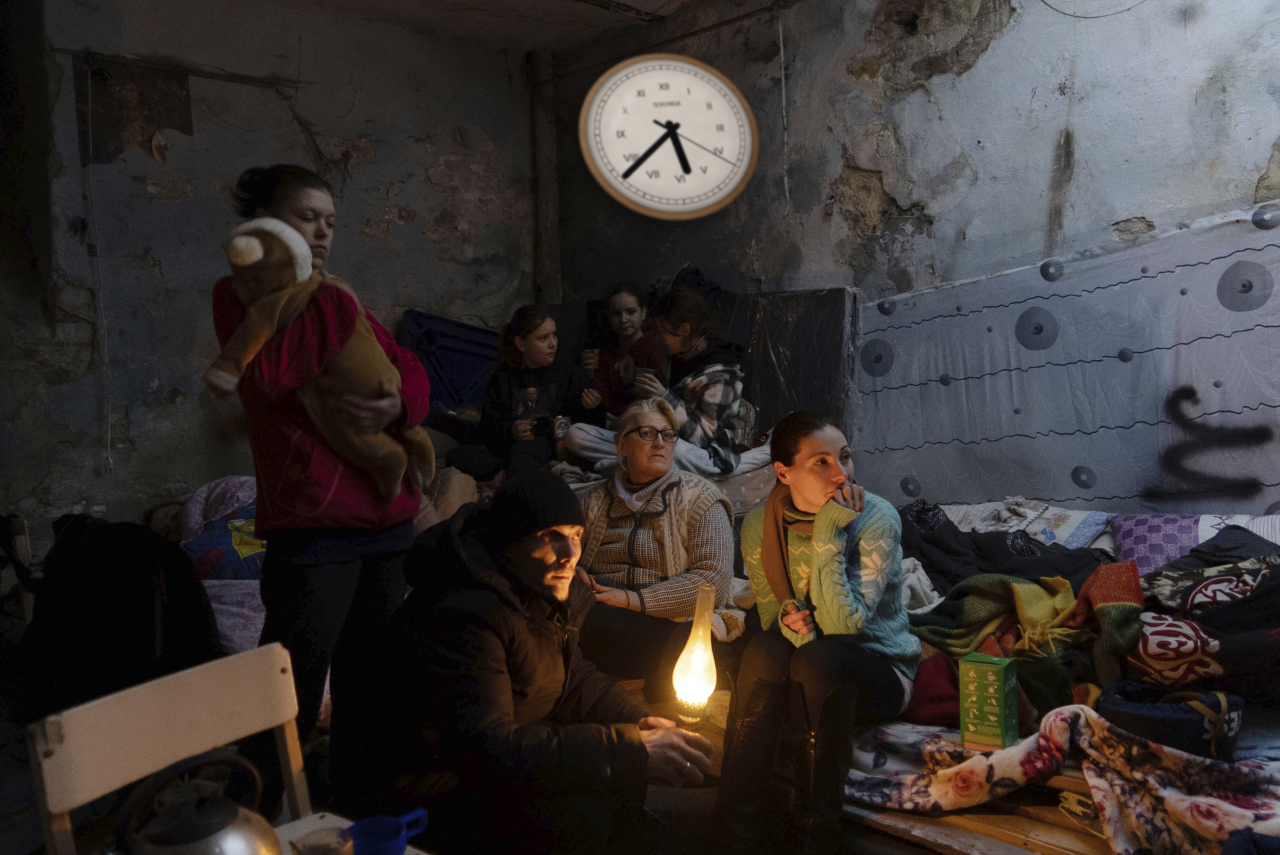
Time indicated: 5:38:21
